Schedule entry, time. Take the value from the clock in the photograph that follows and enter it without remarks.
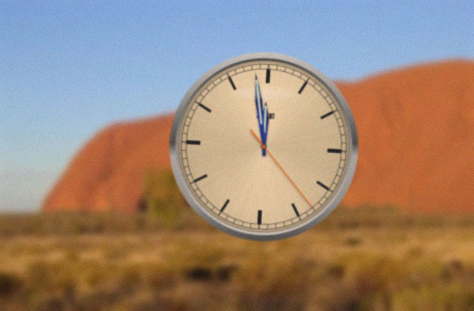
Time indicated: 11:58:23
